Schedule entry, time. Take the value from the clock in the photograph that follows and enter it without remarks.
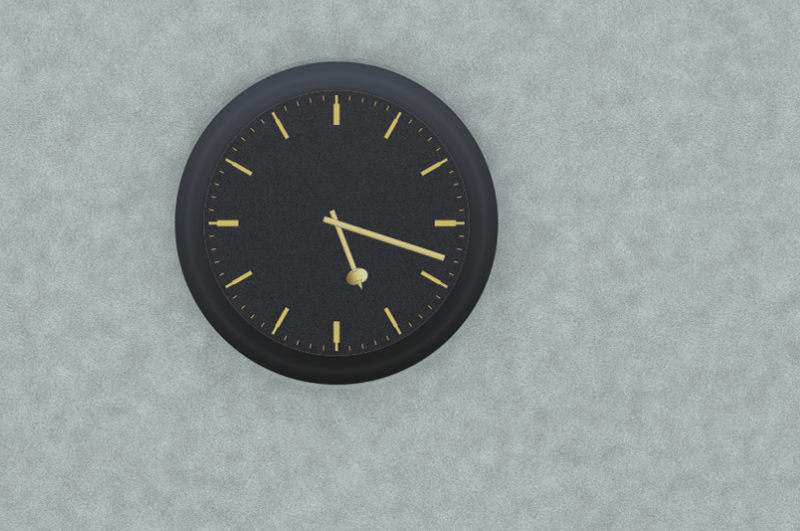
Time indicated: 5:18
